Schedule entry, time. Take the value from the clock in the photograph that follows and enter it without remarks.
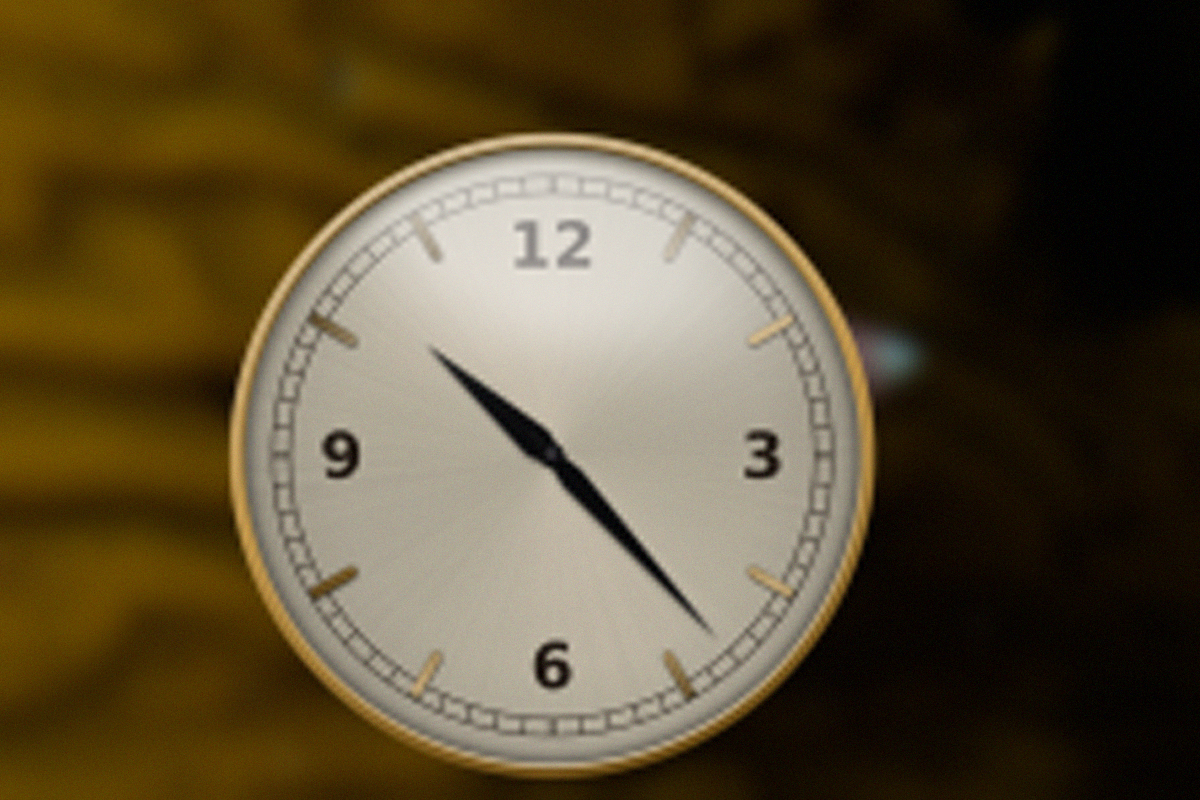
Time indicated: 10:23
